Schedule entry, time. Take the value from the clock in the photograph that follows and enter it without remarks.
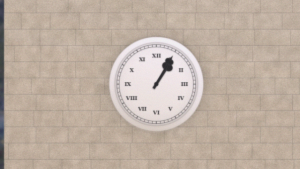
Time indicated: 1:05
